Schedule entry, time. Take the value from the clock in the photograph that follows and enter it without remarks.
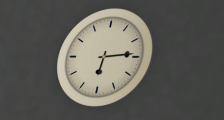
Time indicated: 6:14
